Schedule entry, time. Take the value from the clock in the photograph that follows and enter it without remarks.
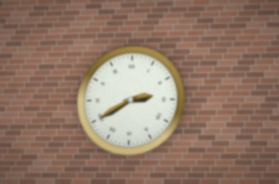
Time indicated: 2:40
